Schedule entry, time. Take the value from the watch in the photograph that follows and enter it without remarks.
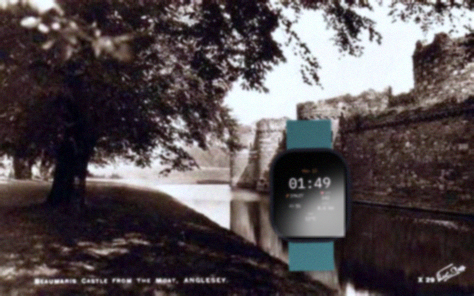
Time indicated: 1:49
